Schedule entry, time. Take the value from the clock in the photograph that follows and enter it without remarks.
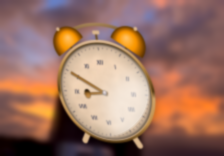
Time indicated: 8:50
